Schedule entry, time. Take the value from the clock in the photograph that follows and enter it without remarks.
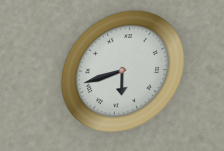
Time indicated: 5:42
